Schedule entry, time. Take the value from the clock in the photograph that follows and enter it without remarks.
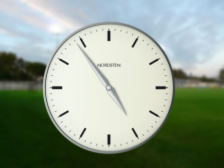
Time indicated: 4:54
